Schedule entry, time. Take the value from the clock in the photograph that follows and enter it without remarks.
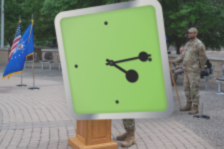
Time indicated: 4:14
